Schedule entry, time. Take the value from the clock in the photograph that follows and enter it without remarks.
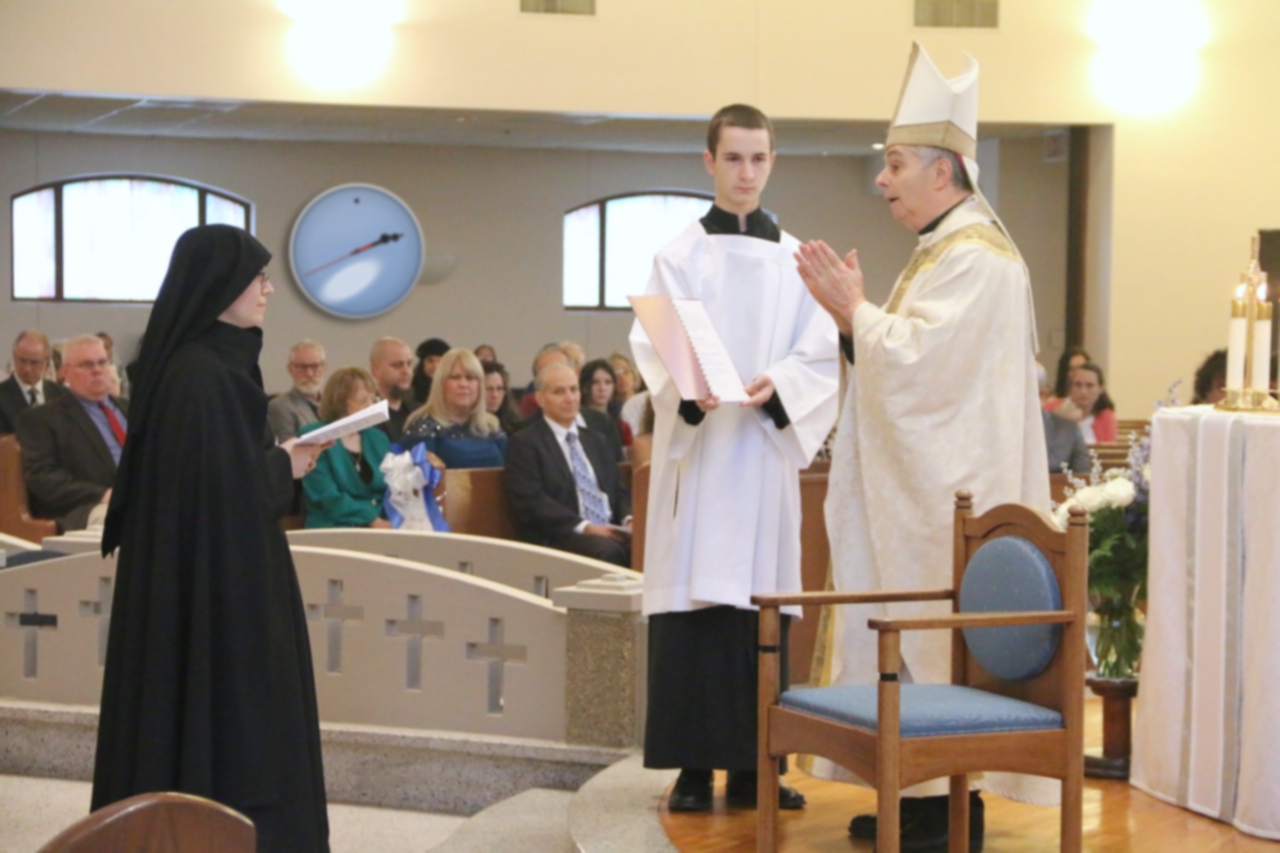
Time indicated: 2:11:41
